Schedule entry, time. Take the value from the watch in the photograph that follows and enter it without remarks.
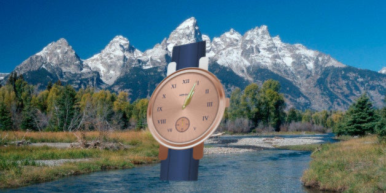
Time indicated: 1:04
